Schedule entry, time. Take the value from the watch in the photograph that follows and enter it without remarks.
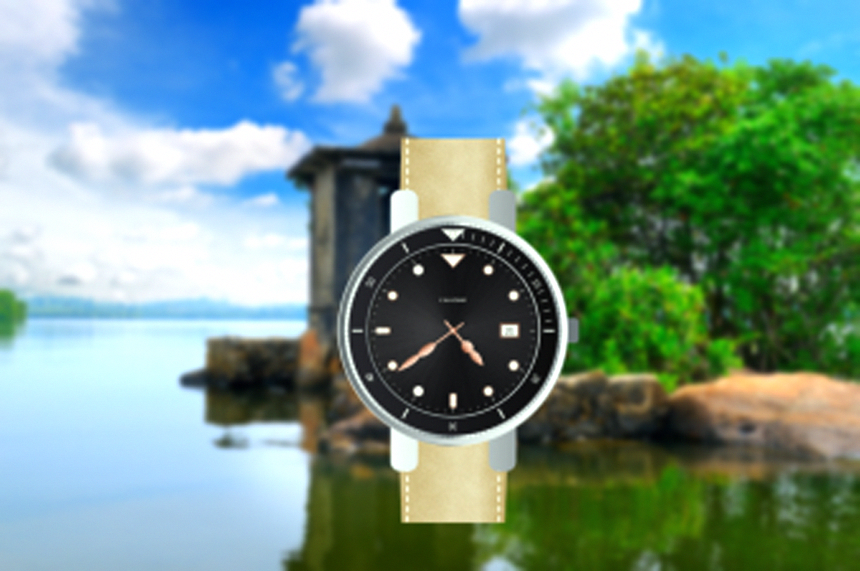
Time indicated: 4:39
